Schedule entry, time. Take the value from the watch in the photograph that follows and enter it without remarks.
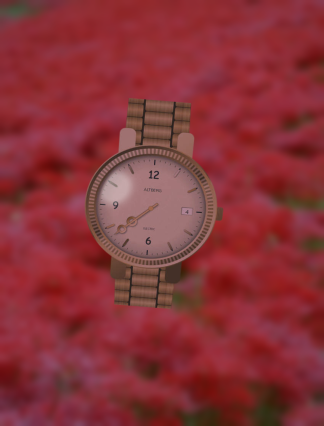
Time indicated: 7:38
